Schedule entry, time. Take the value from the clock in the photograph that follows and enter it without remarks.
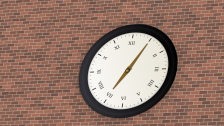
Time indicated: 7:05
